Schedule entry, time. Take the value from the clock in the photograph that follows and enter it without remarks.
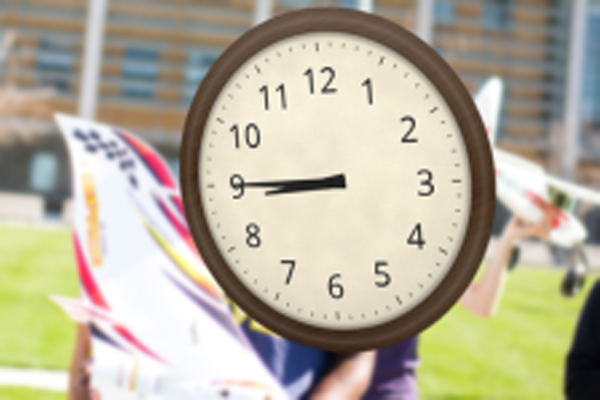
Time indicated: 8:45
